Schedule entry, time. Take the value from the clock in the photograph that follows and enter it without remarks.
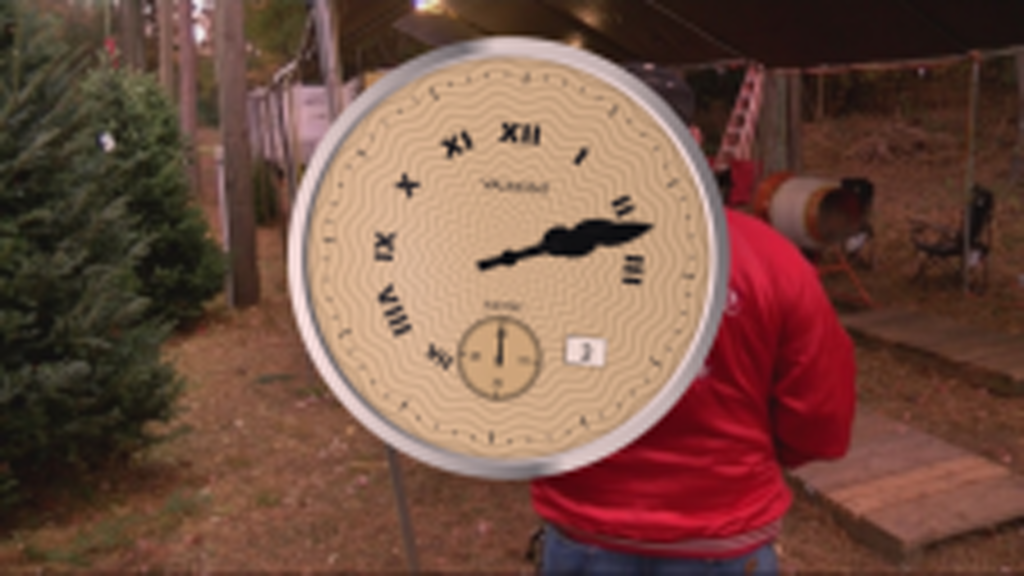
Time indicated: 2:12
